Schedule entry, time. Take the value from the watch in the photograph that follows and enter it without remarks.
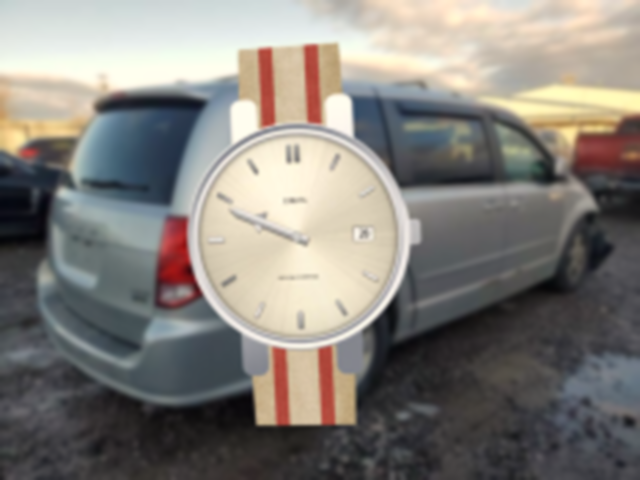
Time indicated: 9:49
